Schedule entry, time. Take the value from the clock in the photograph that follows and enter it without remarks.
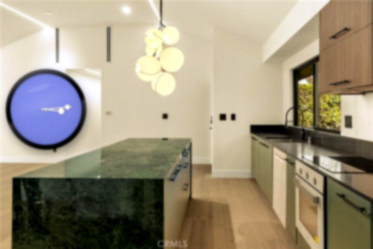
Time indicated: 3:14
